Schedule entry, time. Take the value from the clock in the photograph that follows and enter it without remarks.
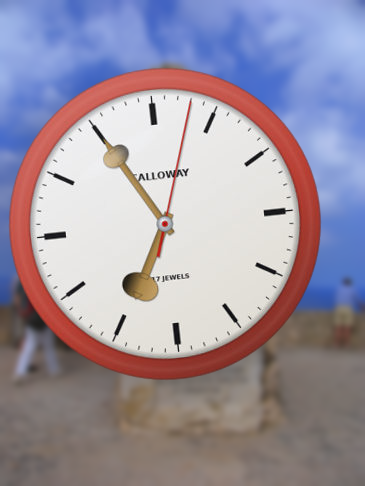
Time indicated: 6:55:03
